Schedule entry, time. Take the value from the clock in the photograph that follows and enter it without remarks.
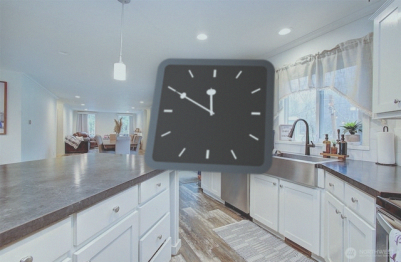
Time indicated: 11:50
